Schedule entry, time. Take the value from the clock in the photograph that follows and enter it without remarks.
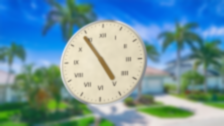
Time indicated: 4:54
